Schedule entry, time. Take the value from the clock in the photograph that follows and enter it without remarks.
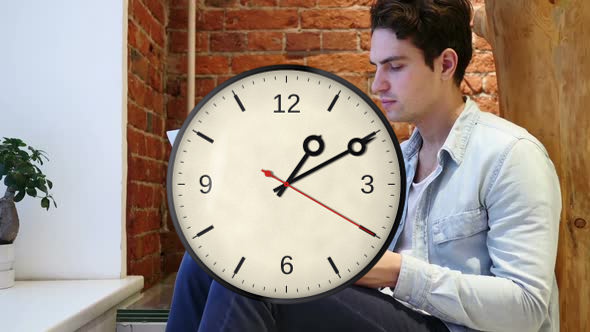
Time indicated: 1:10:20
